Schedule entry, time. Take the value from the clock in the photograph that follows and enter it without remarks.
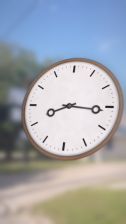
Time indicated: 8:16
